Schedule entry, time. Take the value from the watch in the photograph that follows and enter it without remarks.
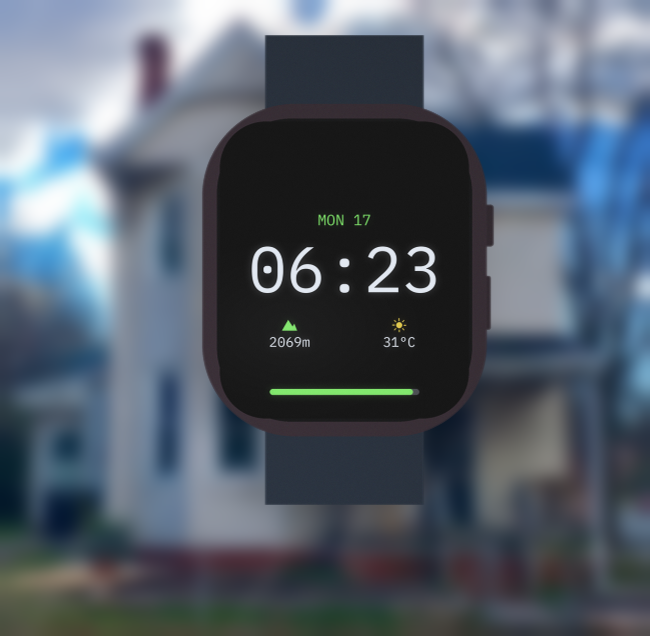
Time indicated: 6:23
